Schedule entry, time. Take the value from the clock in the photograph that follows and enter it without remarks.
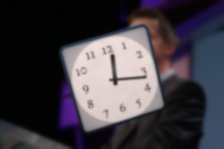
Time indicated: 12:17
